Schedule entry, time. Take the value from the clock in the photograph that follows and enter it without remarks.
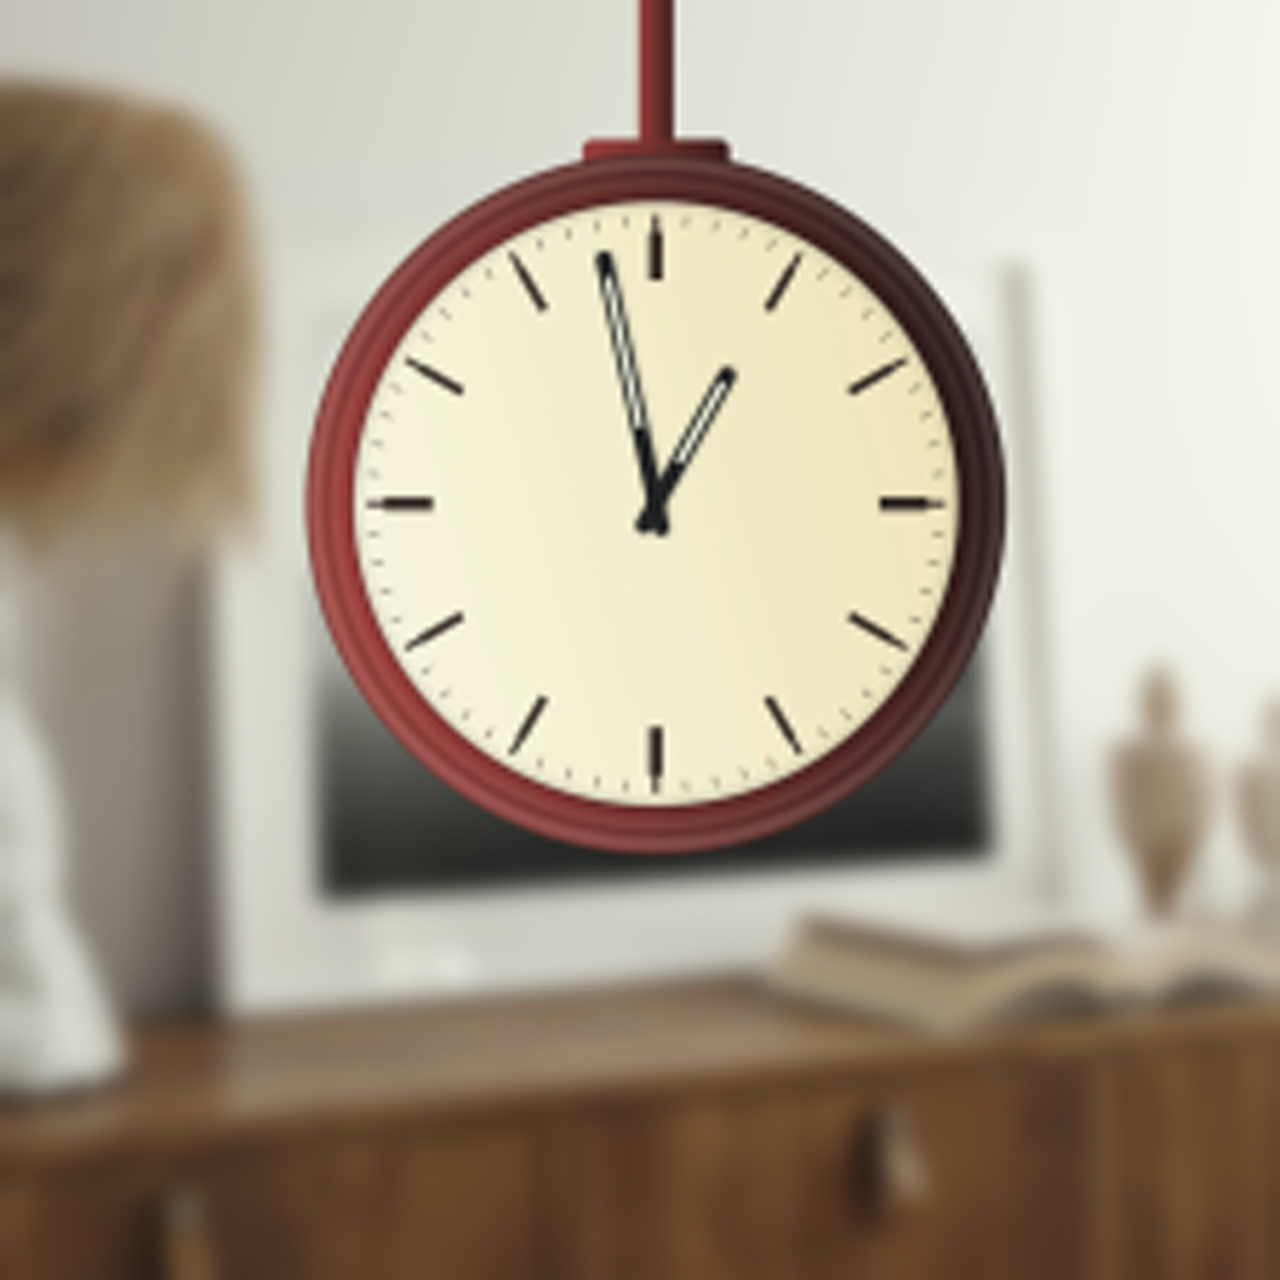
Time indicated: 12:58
